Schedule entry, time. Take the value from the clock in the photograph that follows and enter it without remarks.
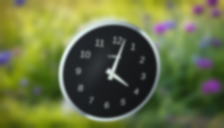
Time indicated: 4:02
